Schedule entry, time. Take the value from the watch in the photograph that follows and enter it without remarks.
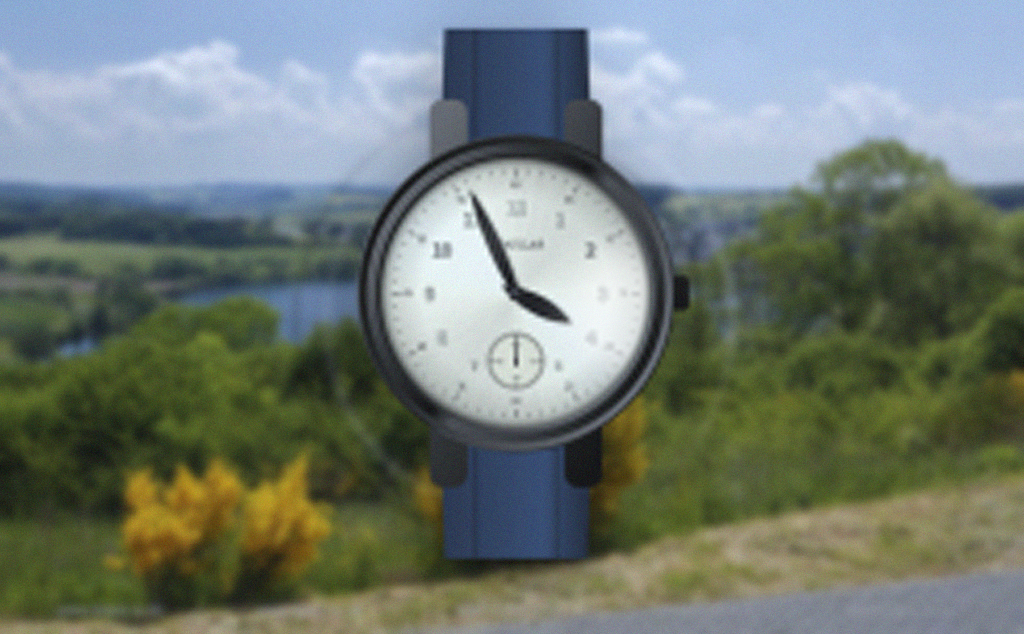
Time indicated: 3:56
